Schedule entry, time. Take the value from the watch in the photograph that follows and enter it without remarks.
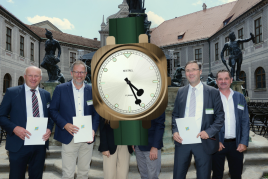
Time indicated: 4:26
